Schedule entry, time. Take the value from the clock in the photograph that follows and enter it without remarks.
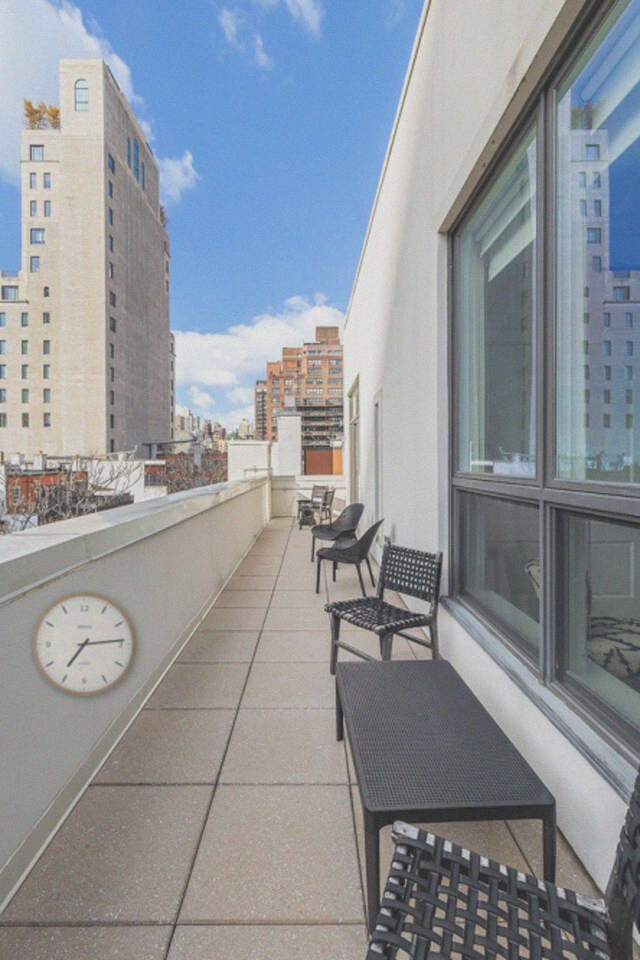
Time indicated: 7:14
